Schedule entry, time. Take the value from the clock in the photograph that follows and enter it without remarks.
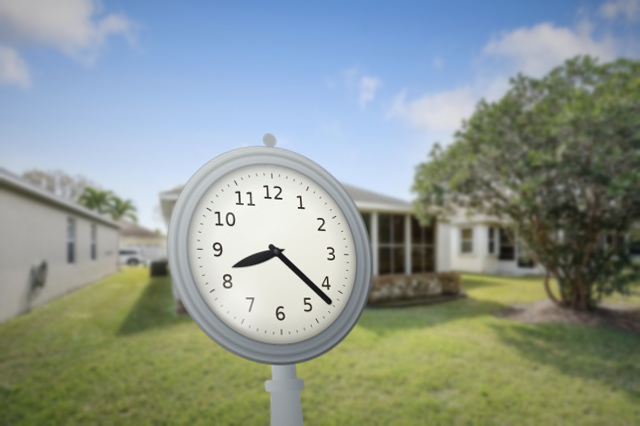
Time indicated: 8:22
